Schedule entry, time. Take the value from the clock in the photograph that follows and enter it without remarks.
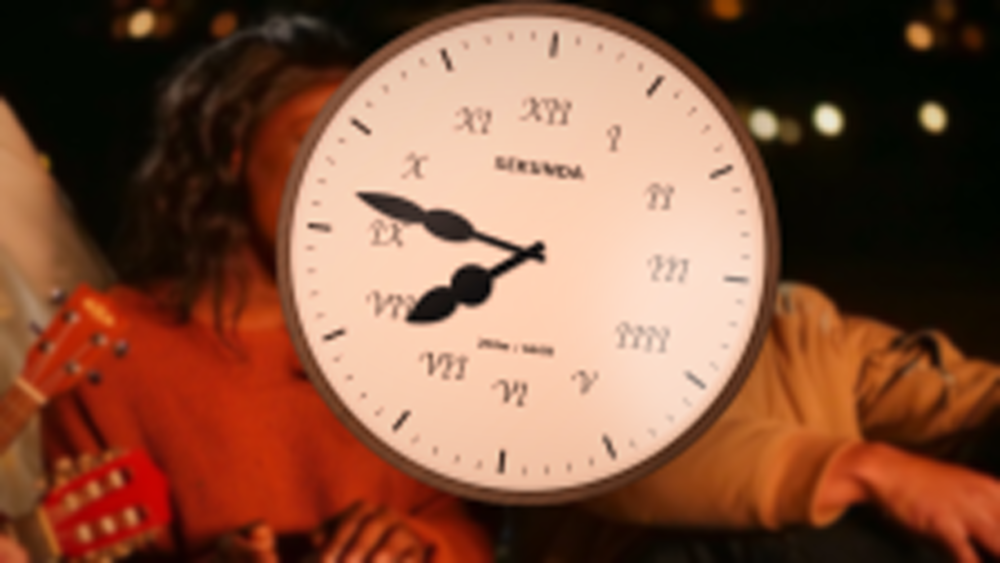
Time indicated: 7:47
